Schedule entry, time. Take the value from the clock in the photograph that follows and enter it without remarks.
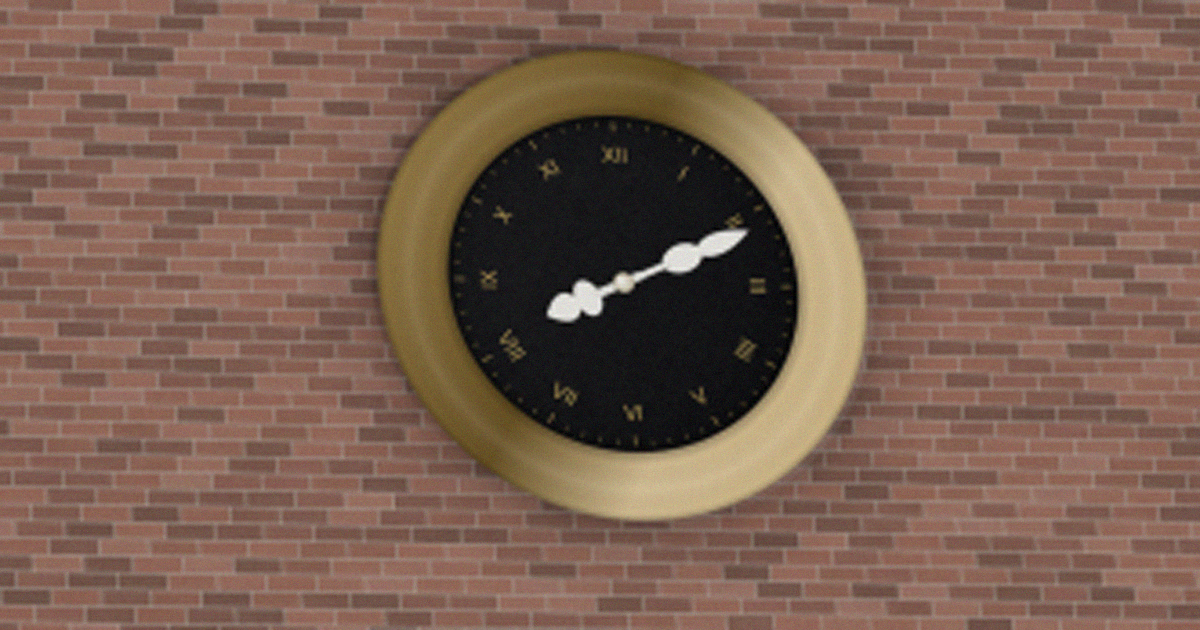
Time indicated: 8:11
